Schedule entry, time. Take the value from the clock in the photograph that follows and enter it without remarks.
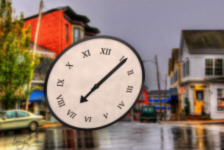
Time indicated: 7:06
